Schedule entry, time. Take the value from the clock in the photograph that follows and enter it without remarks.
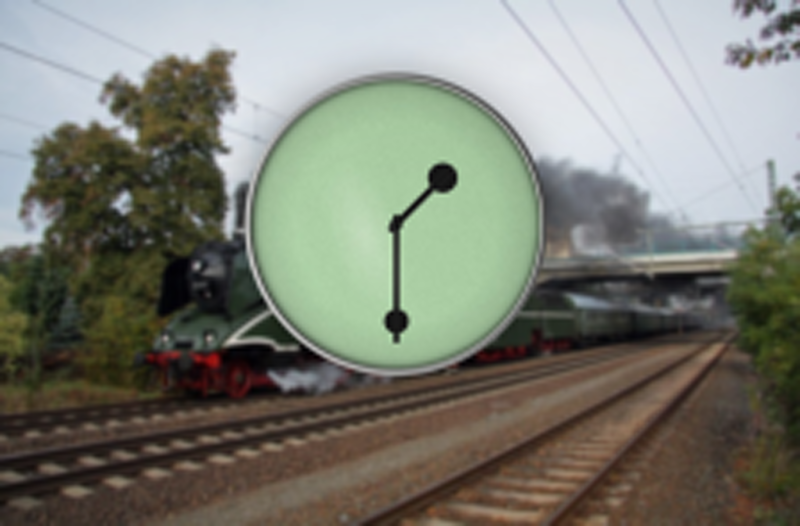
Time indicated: 1:30
